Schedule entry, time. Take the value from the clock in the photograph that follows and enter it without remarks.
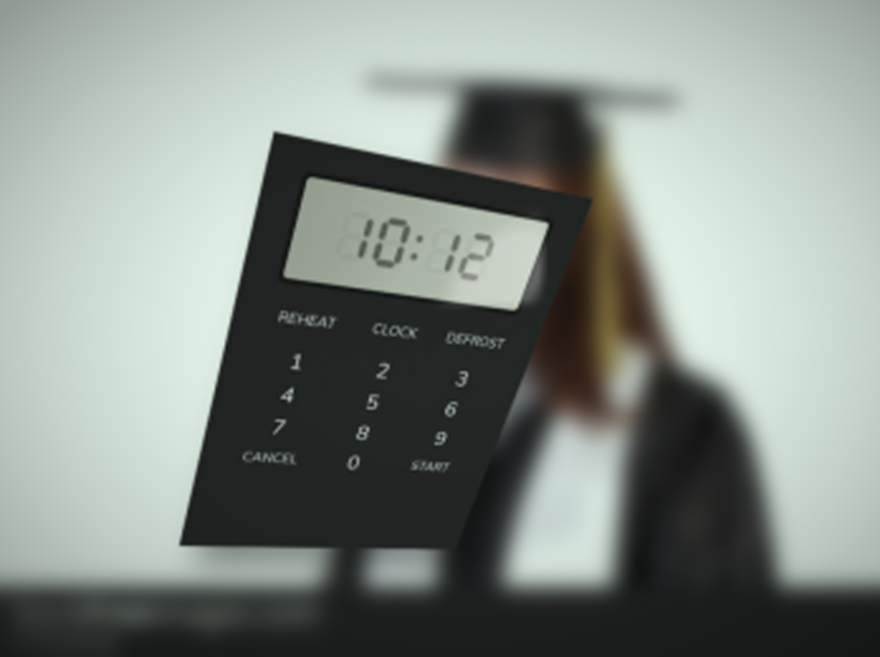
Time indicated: 10:12
